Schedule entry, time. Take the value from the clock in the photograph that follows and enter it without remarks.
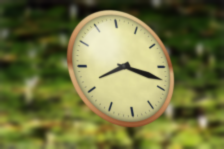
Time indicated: 8:18
